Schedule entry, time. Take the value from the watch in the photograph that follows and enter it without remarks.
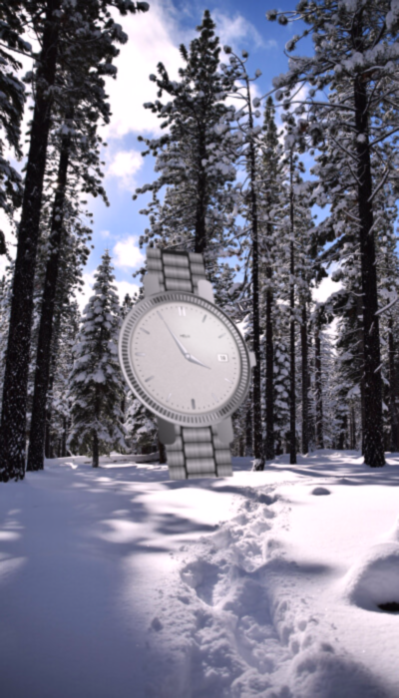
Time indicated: 3:55
